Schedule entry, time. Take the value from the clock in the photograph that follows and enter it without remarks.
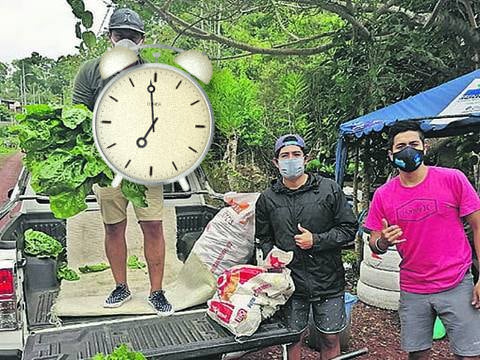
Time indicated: 6:59
